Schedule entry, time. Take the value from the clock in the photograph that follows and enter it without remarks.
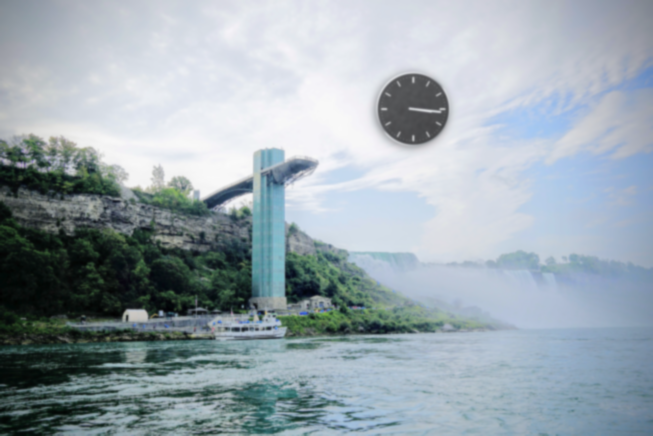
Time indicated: 3:16
